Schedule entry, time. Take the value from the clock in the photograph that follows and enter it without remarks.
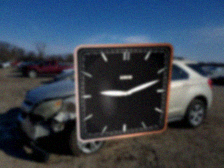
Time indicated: 9:12
